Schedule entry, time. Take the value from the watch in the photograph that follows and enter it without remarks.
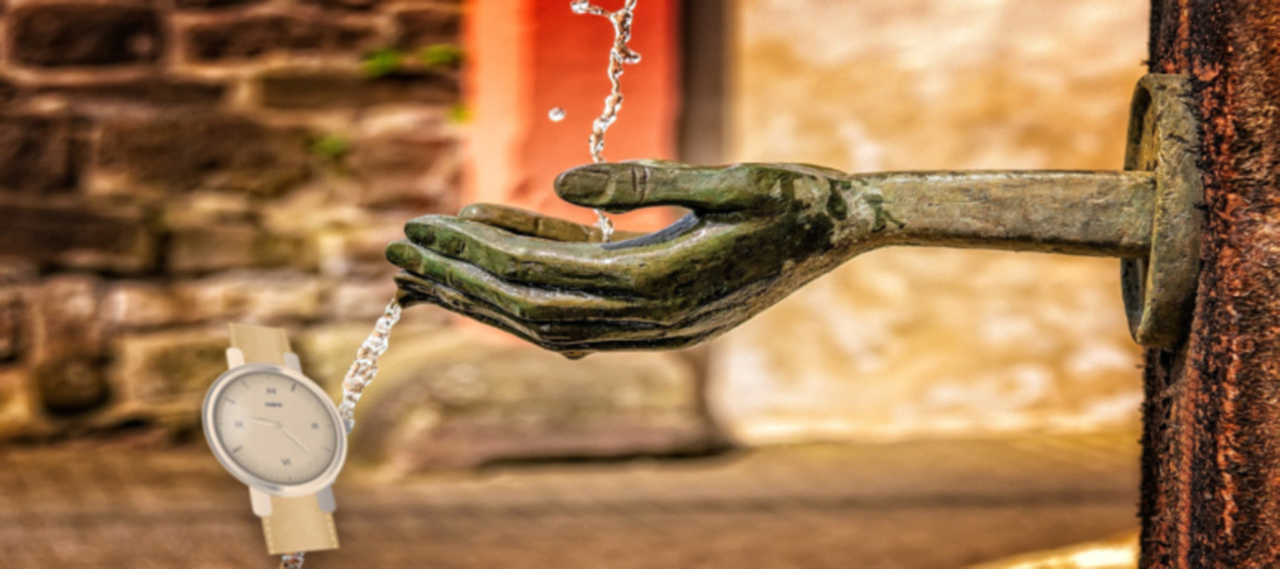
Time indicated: 9:23
